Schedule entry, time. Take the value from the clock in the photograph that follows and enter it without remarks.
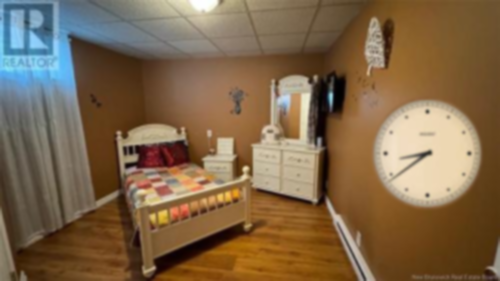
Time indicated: 8:39
